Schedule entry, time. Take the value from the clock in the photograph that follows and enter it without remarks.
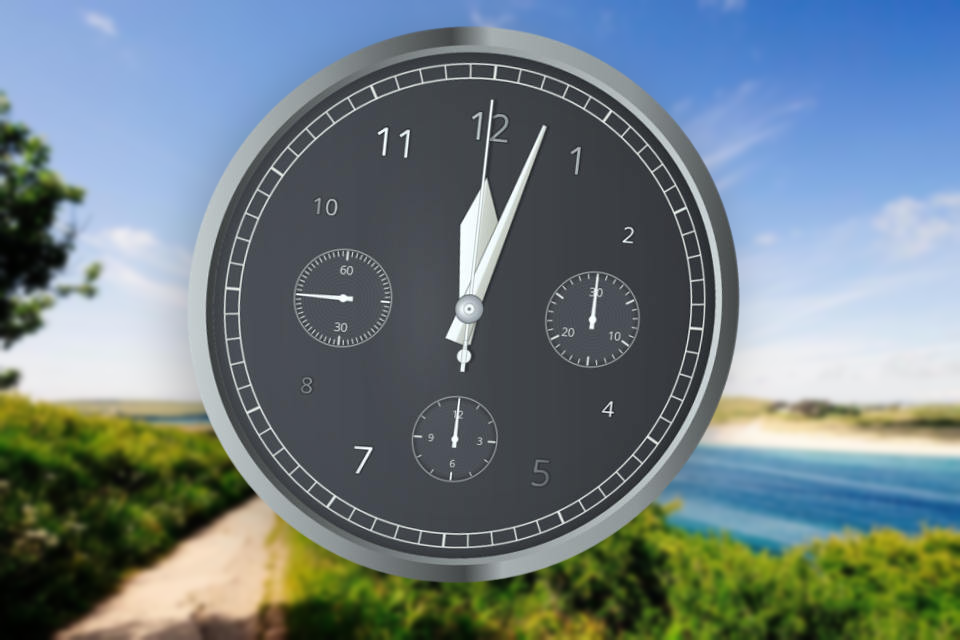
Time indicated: 12:02:45
